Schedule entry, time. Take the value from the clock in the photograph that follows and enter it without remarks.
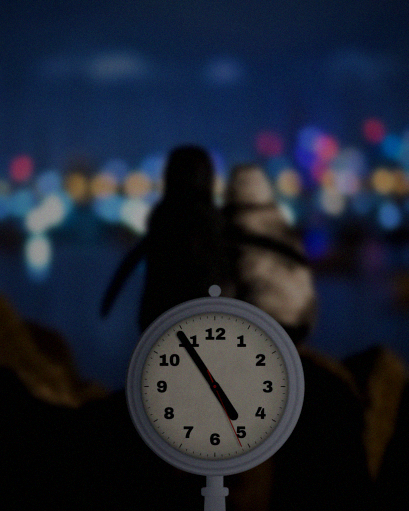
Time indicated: 4:54:26
